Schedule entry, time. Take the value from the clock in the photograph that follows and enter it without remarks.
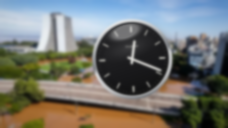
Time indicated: 12:19
